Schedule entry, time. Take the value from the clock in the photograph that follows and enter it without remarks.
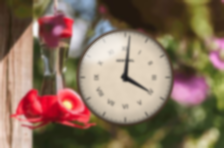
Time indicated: 4:01
